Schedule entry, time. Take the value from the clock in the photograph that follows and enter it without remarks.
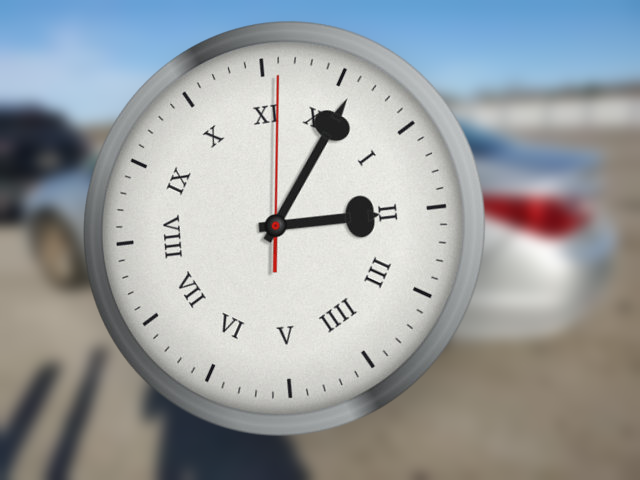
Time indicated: 2:00:56
